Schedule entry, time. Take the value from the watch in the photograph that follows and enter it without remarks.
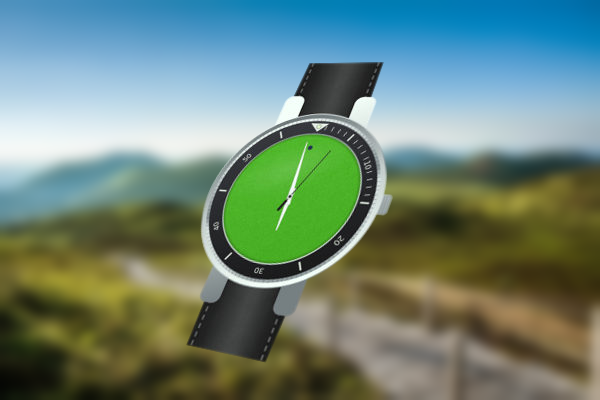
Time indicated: 5:59:04
